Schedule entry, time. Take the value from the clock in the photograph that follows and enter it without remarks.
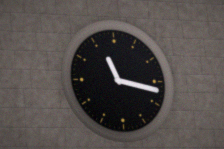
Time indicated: 11:17
